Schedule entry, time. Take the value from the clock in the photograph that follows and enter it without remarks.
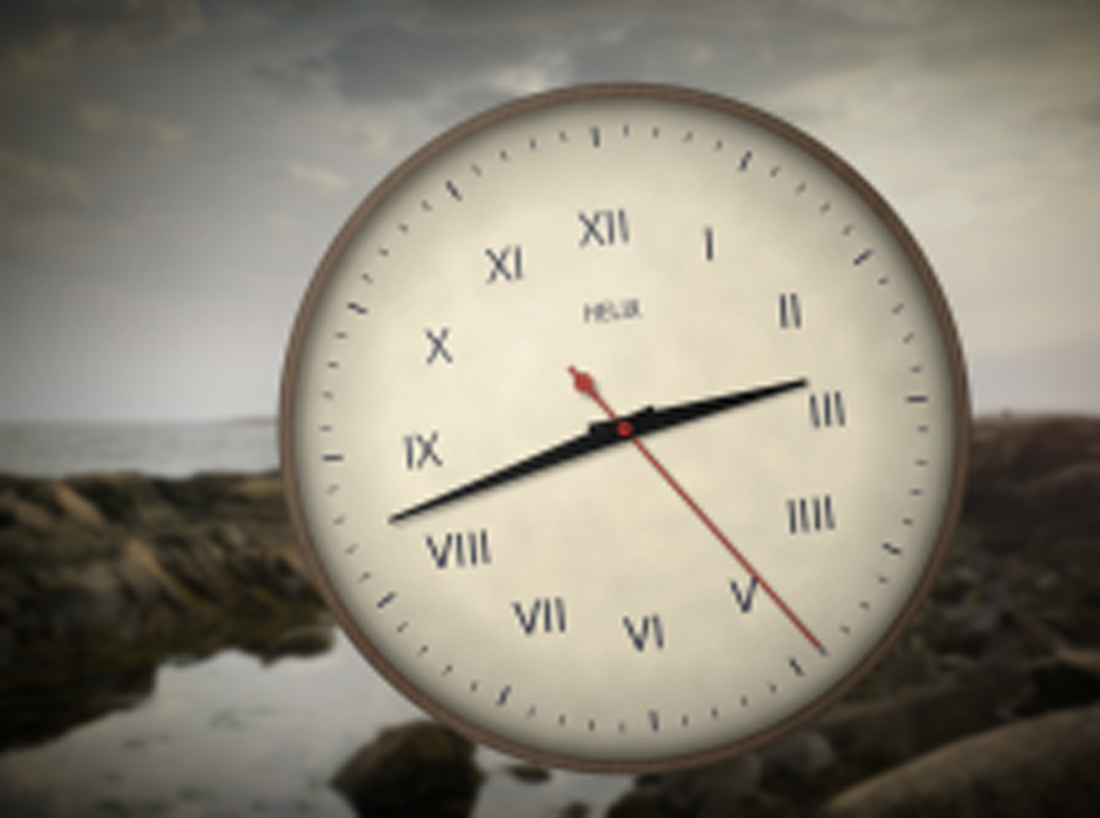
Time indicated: 2:42:24
